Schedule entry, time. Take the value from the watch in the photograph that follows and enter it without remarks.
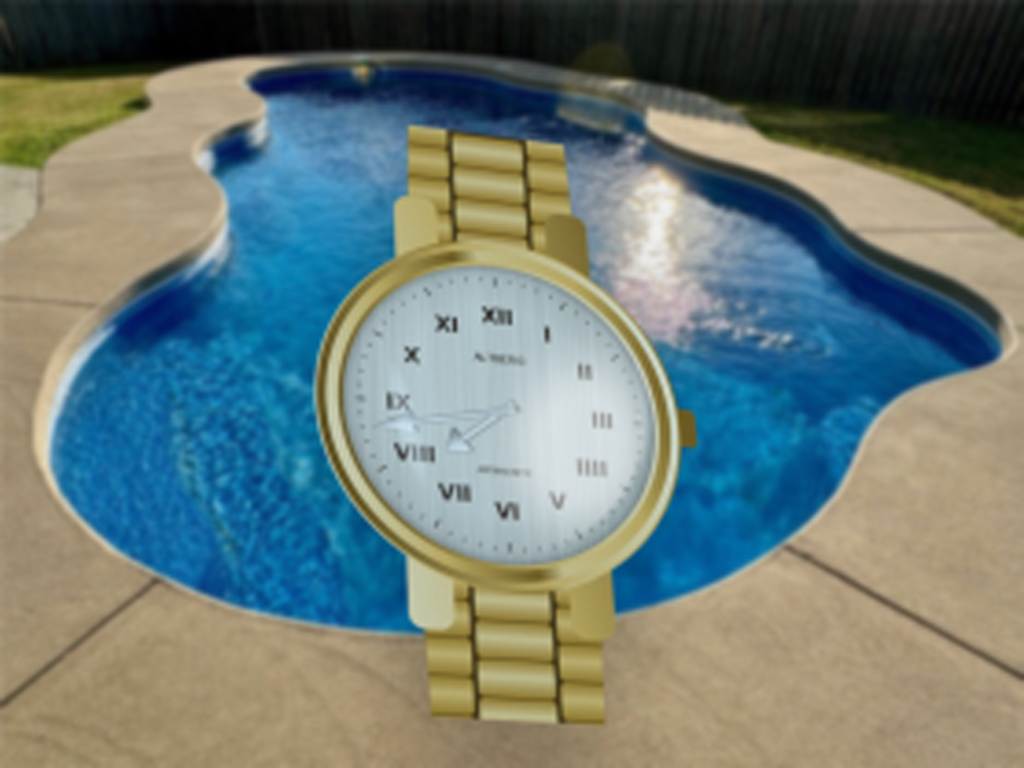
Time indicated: 7:43
